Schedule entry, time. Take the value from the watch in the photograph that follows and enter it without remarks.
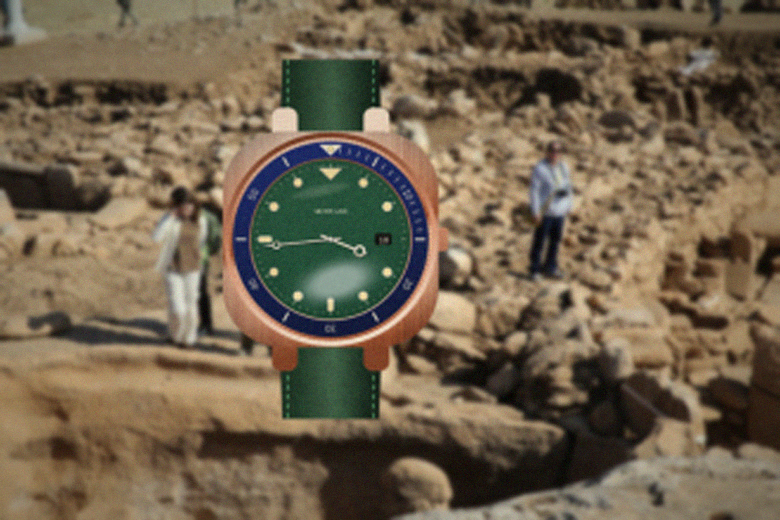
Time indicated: 3:44
